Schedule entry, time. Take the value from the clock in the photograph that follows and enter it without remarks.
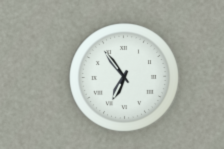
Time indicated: 6:54
